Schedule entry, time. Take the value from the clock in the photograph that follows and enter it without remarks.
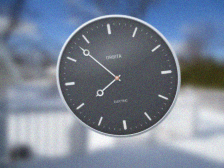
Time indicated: 7:53
